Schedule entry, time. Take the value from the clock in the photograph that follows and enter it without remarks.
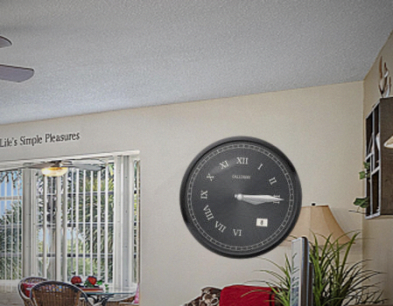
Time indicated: 3:15
